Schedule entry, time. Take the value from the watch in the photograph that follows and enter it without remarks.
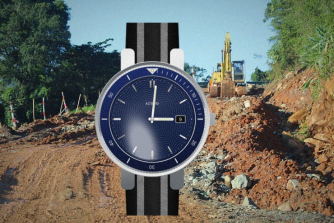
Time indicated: 3:01
